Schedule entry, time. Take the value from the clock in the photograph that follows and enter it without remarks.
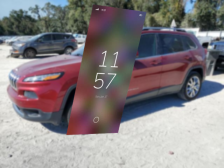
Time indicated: 11:57
